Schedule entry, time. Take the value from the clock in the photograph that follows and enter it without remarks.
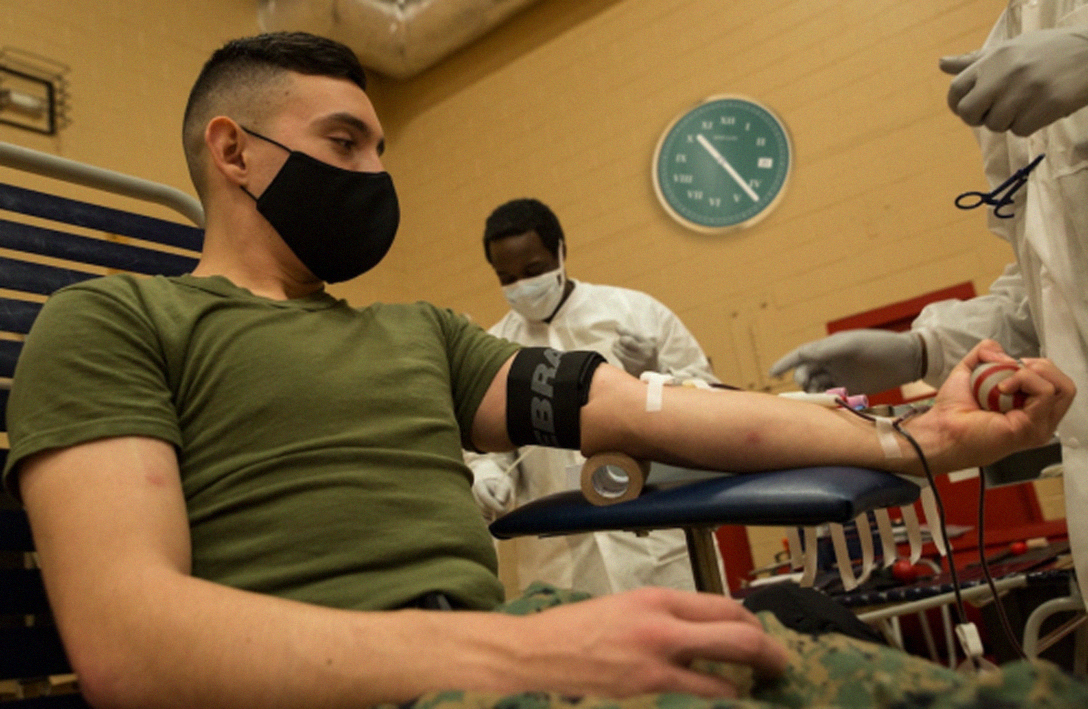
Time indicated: 10:22
